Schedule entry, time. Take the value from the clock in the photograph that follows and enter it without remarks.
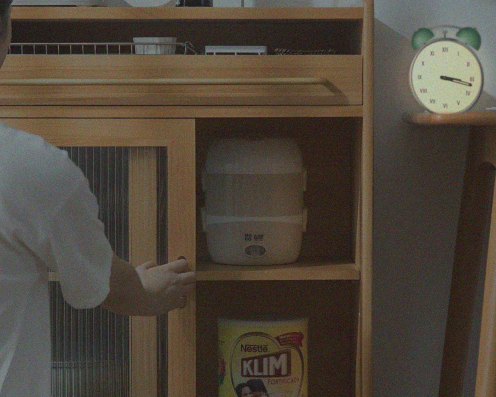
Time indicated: 3:17
